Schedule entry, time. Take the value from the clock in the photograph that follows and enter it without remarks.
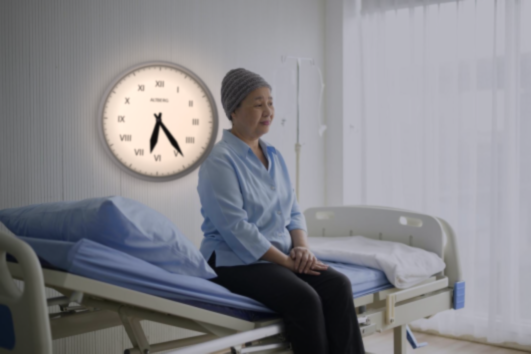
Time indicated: 6:24
